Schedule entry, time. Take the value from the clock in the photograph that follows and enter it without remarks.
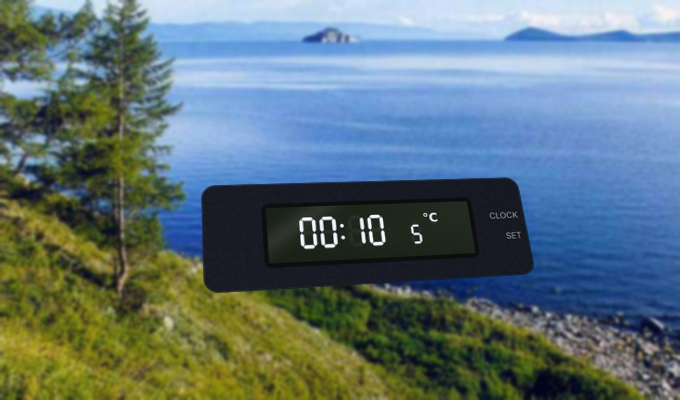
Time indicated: 0:10
